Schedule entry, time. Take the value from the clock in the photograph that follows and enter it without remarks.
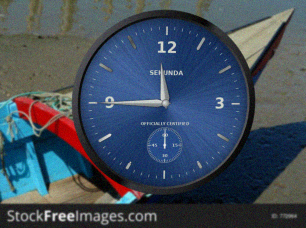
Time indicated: 11:45
